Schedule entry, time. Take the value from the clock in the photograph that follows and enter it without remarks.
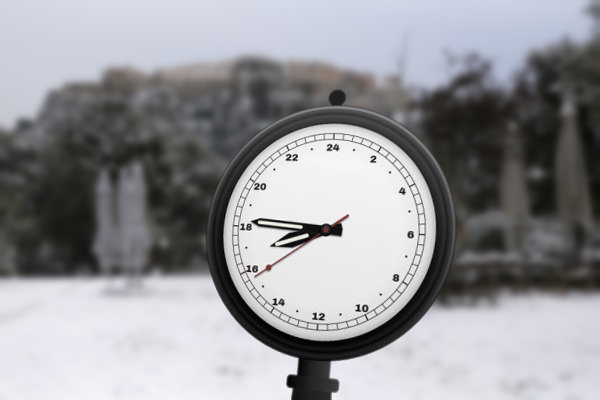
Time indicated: 16:45:39
